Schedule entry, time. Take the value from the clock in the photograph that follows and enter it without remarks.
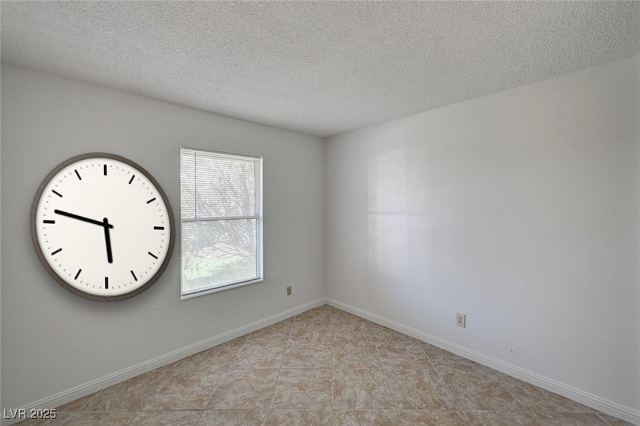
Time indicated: 5:47
